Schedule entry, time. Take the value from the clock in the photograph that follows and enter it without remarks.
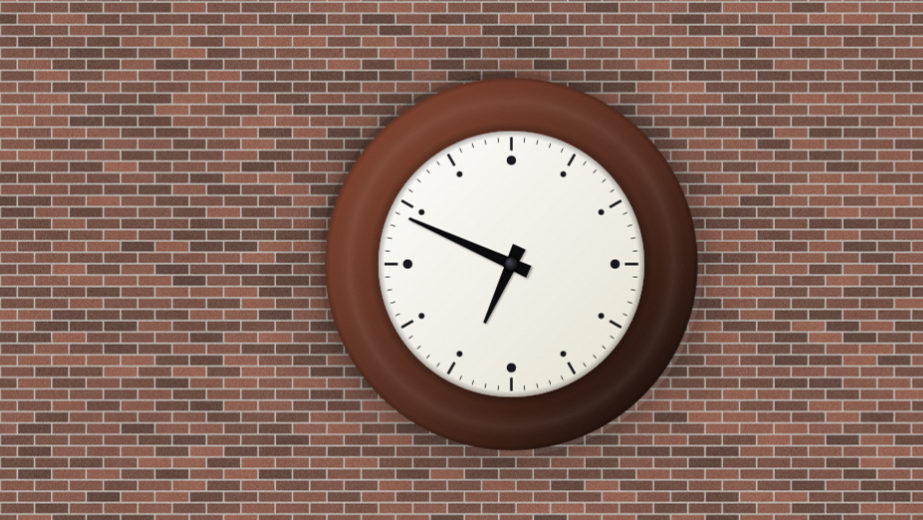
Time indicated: 6:49
